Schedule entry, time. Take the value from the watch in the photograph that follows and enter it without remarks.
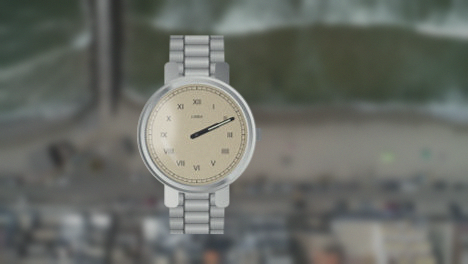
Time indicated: 2:11
